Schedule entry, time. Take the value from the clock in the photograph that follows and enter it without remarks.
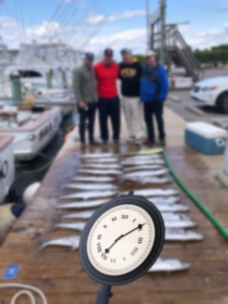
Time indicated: 7:09
